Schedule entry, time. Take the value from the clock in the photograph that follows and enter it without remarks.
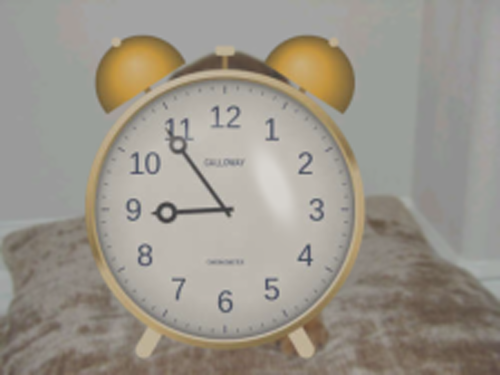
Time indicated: 8:54
